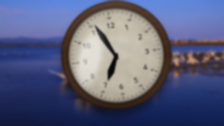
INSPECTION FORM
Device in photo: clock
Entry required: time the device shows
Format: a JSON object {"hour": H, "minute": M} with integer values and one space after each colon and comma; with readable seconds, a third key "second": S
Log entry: {"hour": 6, "minute": 56}
